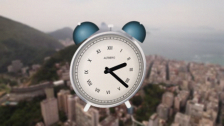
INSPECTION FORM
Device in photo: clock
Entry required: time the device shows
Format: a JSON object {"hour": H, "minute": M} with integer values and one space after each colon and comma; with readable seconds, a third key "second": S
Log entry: {"hour": 2, "minute": 22}
